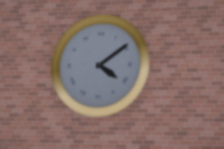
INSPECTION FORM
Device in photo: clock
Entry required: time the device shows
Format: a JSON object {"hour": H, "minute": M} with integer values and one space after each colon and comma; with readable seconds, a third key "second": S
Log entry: {"hour": 4, "minute": 9}
